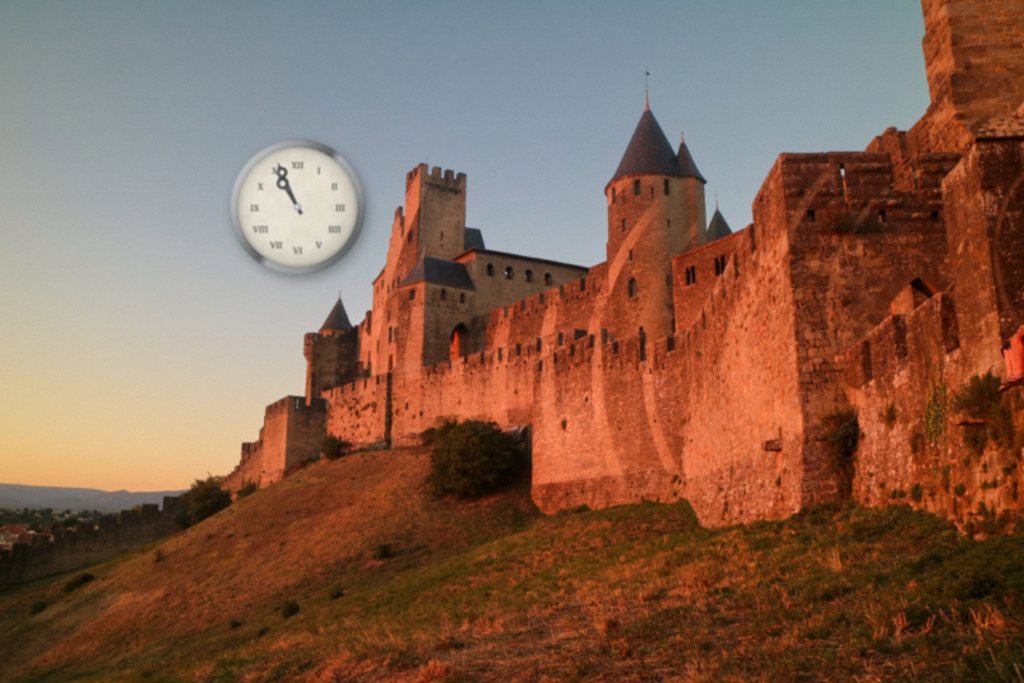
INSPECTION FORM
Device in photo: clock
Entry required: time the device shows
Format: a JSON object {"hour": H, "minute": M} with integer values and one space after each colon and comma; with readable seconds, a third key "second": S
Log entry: {"hour": 10, "minute": 56}
